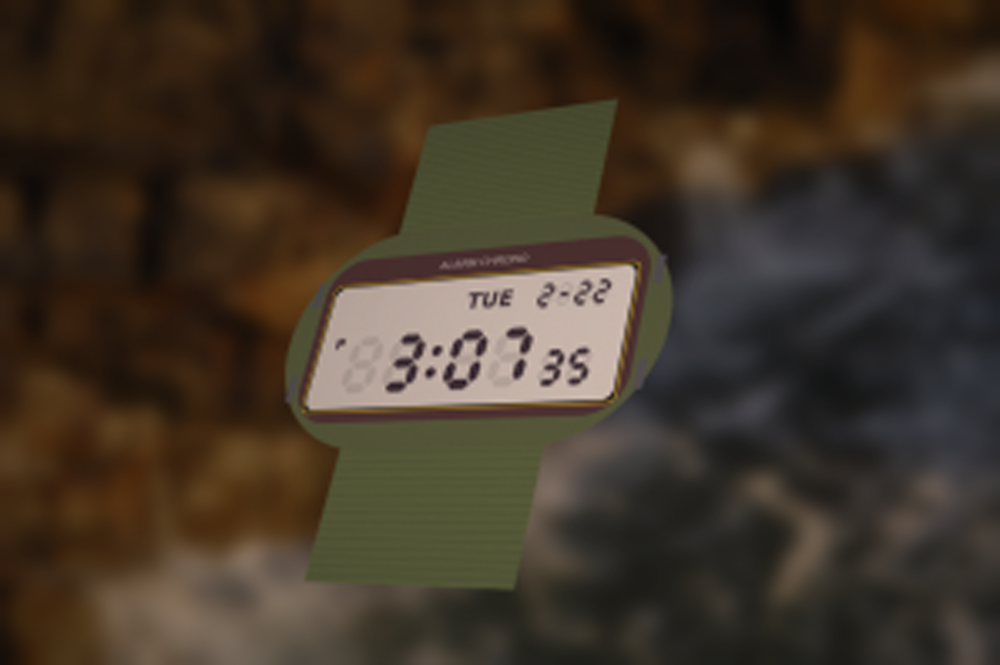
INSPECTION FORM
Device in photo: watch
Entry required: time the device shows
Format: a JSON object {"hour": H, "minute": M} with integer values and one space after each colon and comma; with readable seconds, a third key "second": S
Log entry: {"hour": 3, "minute": 7, "second": 35}
